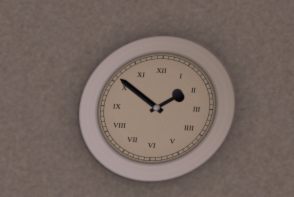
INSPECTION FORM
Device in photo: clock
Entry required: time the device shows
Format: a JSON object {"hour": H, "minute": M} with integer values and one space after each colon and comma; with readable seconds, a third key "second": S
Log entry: {"hour": 1, "minute": 51}
